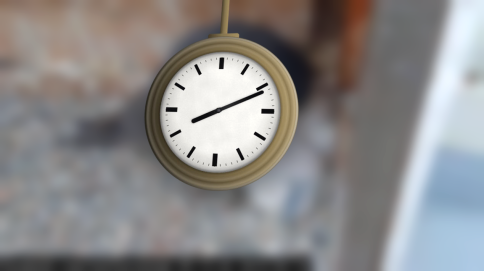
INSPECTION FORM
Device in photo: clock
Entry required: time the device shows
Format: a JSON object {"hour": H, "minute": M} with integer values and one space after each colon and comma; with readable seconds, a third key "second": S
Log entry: {"hour": 8, "minute": 11}
